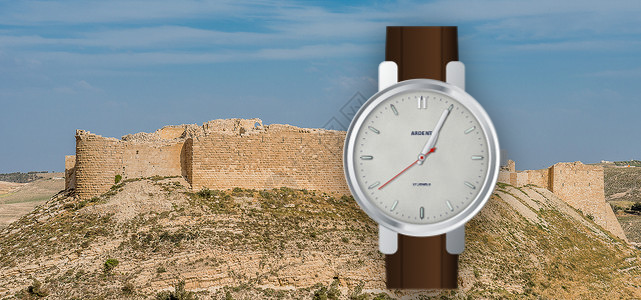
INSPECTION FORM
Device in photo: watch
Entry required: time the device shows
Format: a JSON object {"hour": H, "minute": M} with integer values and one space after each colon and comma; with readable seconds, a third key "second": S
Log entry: {"hour": 1, "minute": 4, "second": 39}
